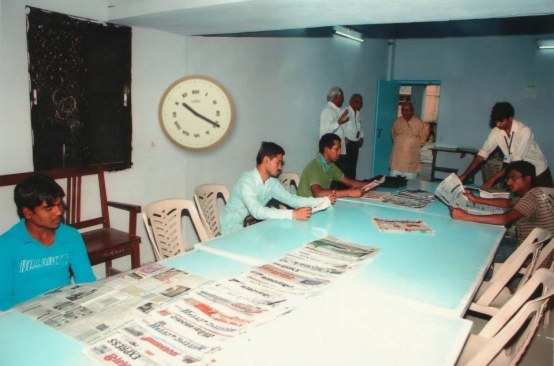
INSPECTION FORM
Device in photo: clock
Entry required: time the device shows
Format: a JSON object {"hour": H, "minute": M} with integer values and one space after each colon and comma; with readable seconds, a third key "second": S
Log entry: {"hour": 10, "minute": 20}
